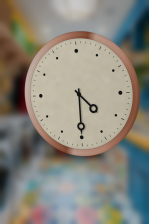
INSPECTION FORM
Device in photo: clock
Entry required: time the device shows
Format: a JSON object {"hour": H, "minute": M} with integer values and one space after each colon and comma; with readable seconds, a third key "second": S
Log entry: {"hour": 4, "minute": 30}
